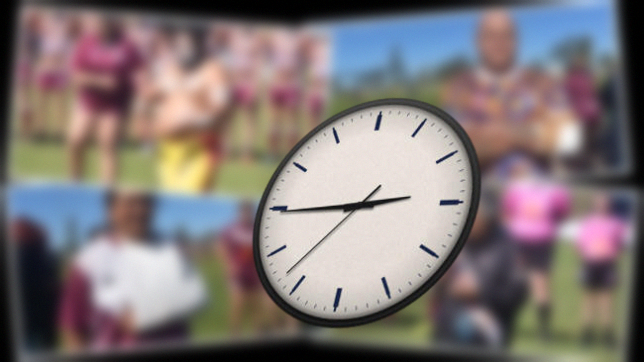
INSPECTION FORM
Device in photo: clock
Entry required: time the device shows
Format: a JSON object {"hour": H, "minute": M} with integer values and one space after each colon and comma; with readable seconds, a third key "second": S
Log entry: {"hour": 2, "minute": 44, "second": 37}
